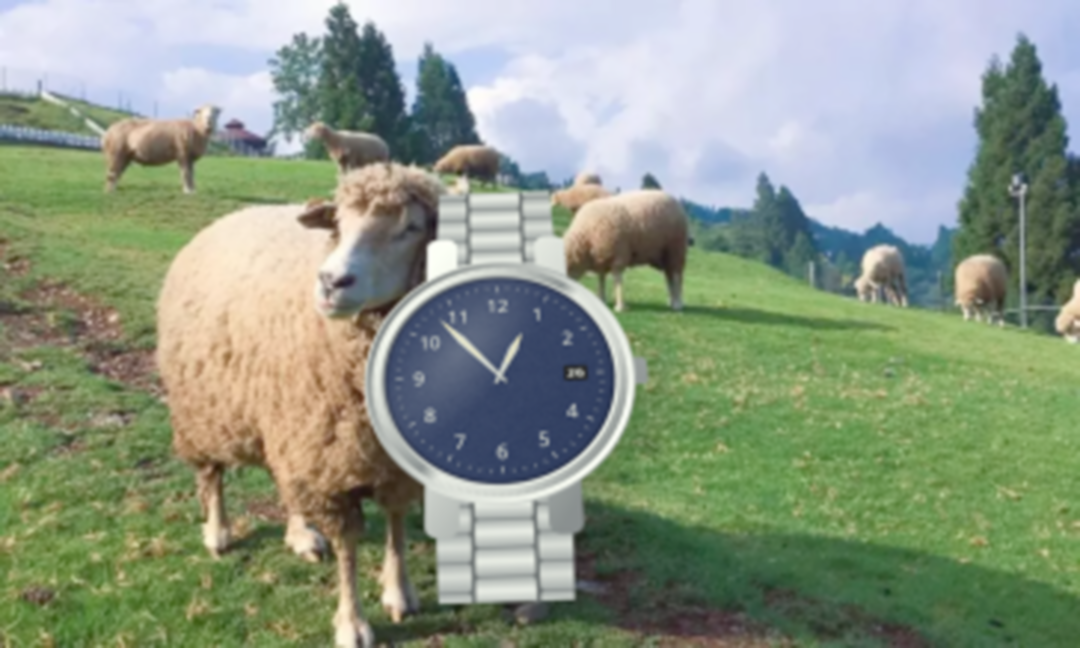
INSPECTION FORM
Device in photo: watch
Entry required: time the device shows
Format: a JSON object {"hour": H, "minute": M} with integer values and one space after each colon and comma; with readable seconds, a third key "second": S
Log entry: {"hour": 12, "minute": 53}
